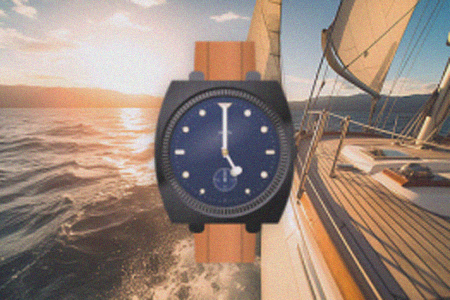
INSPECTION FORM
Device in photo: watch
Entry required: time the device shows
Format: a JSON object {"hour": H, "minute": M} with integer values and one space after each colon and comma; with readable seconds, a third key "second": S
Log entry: {"hour": 5, "minute": 0}
